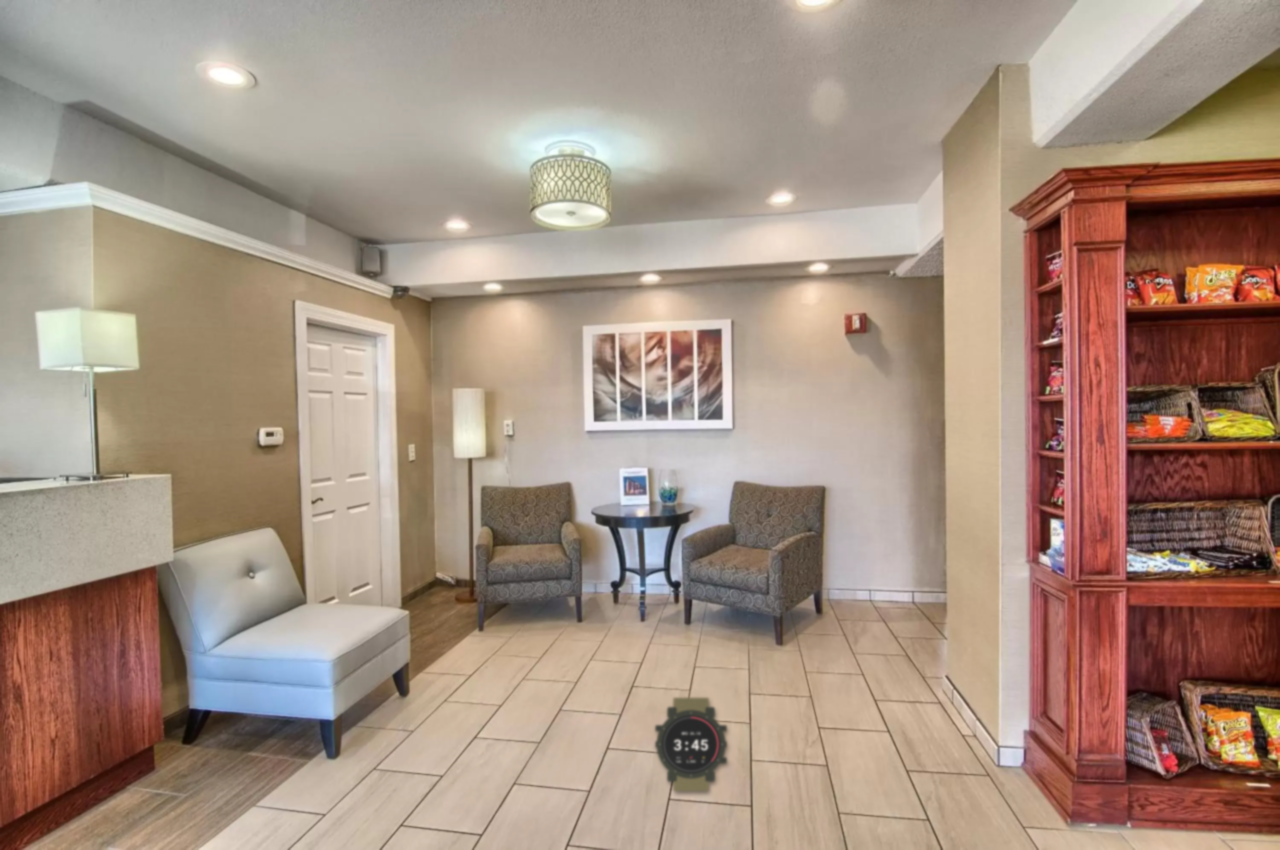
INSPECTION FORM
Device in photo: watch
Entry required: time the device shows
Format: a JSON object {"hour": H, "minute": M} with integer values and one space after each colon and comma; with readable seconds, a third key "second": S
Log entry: {"hour": 3, "minute": 45}
